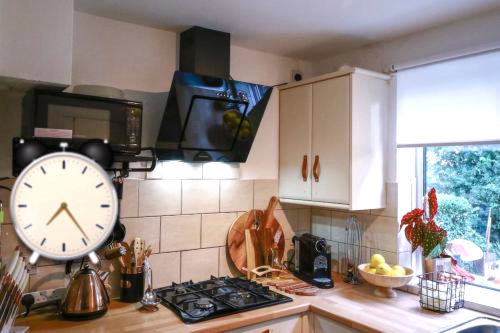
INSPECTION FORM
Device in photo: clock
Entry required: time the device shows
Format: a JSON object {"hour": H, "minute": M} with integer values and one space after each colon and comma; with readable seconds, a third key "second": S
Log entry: {"hour": 7, "minute": 24}
